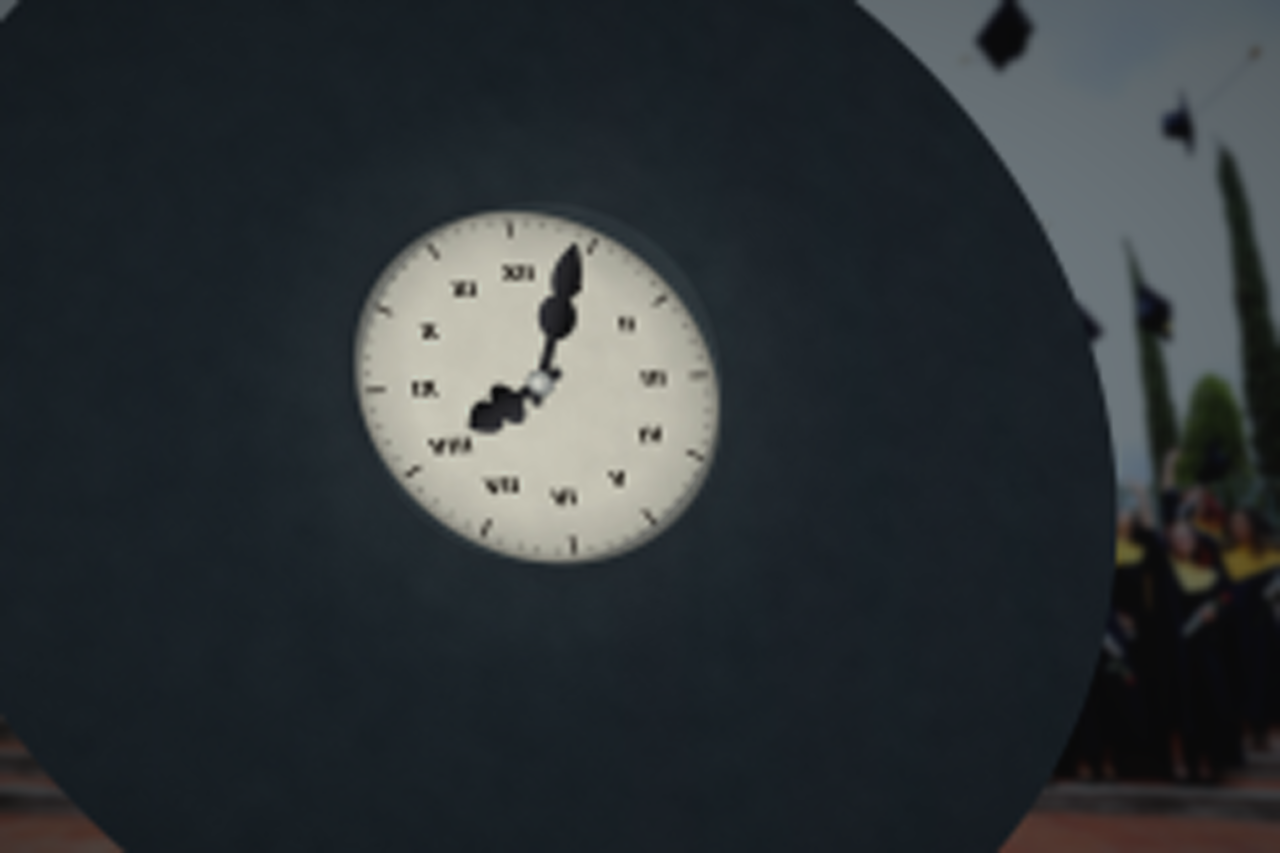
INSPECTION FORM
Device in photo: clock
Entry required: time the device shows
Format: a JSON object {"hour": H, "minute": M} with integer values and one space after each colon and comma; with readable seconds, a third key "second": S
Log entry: {"hour": 8, "minute": 4}
